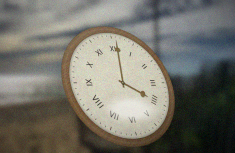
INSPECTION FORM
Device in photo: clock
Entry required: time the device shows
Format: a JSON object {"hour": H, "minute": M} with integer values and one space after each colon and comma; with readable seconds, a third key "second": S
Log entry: {"hour": 4, "minute": 1}
